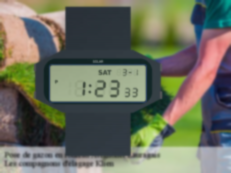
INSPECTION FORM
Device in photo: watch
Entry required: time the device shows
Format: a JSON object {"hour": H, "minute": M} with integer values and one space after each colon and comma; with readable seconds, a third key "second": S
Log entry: {"hour": 1, "minute": 23}
